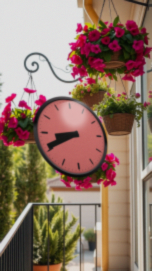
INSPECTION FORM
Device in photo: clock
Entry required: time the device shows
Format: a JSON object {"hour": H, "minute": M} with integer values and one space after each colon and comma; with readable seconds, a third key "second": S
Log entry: {"hour": 8, "minute": 41}
